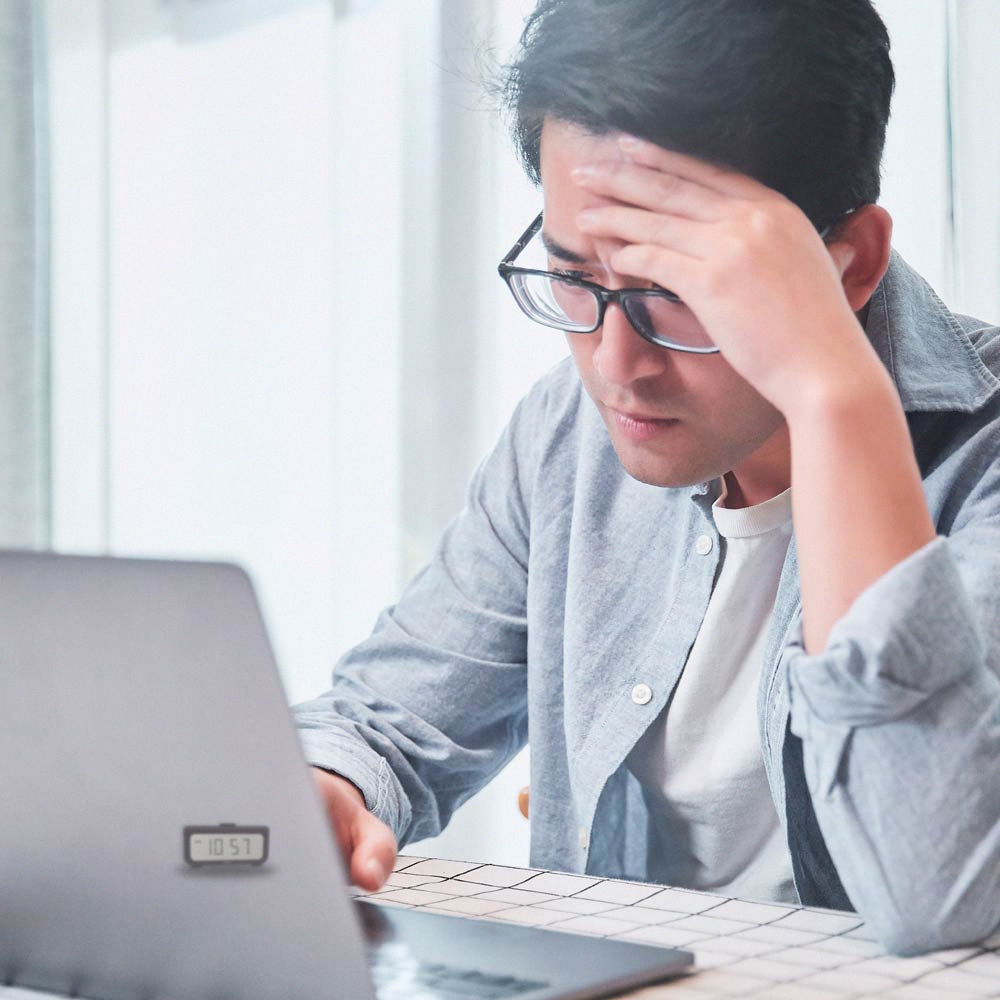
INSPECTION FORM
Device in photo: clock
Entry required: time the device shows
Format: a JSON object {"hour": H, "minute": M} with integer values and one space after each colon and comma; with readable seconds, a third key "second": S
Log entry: {"hour": 10, "minute": 57}
